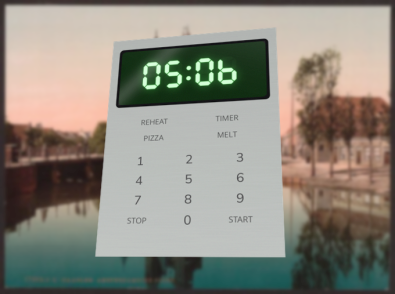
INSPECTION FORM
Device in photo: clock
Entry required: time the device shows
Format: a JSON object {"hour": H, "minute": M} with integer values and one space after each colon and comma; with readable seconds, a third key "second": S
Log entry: {"hour": 5, "minute": 6}
